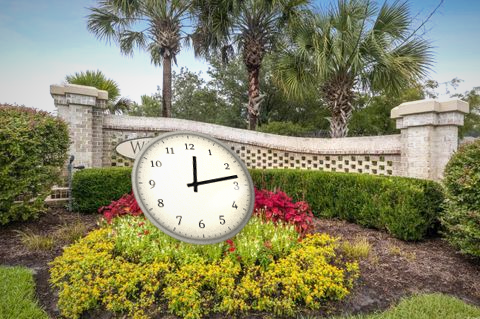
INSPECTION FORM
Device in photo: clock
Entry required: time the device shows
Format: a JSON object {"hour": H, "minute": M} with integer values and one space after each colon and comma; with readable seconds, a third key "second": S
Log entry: {"hour": 12, "minute": 13}
